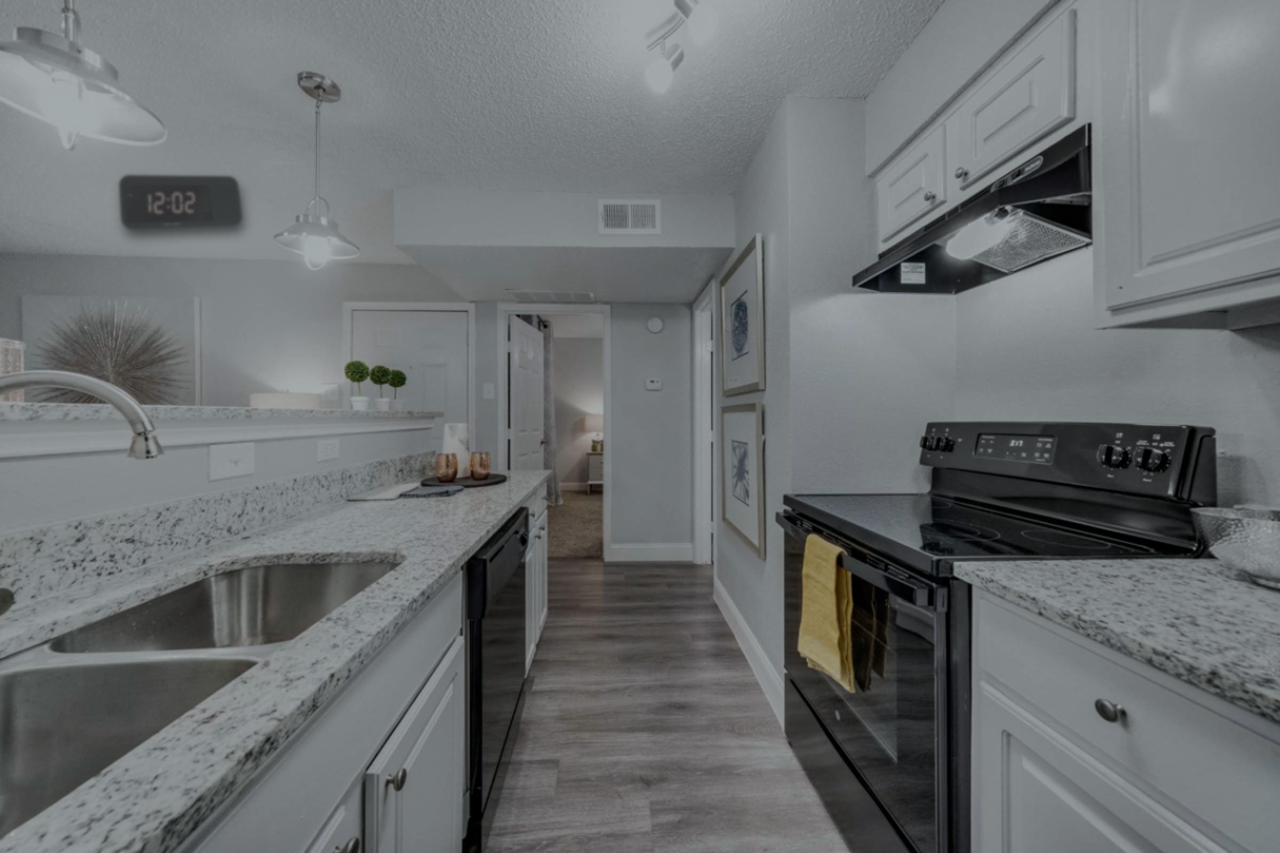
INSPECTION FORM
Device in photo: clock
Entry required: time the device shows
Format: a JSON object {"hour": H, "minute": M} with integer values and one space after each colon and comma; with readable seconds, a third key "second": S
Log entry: {"hour": 12, "minute": 2}
